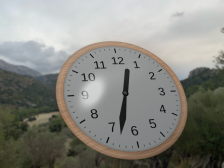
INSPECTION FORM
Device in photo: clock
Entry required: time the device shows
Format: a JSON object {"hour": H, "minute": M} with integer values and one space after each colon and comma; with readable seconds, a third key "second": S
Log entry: {"hour": 12, "minute": 33}
